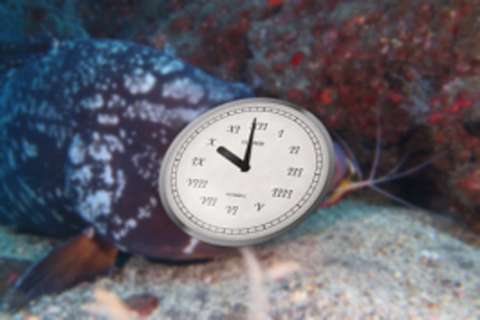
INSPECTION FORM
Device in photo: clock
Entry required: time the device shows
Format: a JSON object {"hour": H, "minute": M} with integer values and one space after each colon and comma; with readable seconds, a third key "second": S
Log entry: {"hour": 9, "minute": 59}
